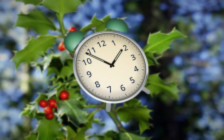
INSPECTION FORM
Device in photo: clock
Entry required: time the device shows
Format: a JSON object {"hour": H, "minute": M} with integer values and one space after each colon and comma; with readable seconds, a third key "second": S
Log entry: {"hour": 1, "minute": 53}
